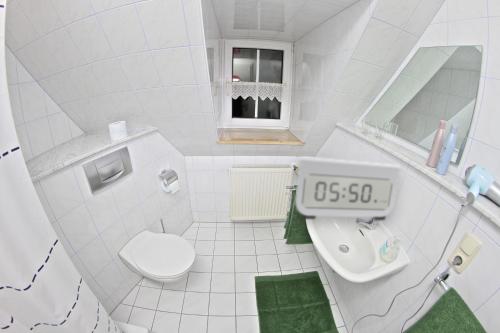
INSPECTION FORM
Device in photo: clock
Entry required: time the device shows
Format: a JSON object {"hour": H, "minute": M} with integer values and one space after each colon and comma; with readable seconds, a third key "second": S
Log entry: {"hour": 5, "minute": 50}
